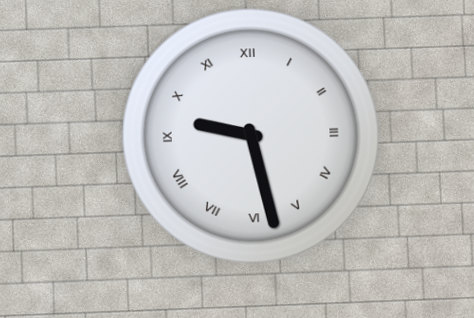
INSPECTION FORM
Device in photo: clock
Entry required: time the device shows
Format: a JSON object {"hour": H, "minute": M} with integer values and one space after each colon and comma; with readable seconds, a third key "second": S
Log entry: {"hour": 9, "minute": 28}
